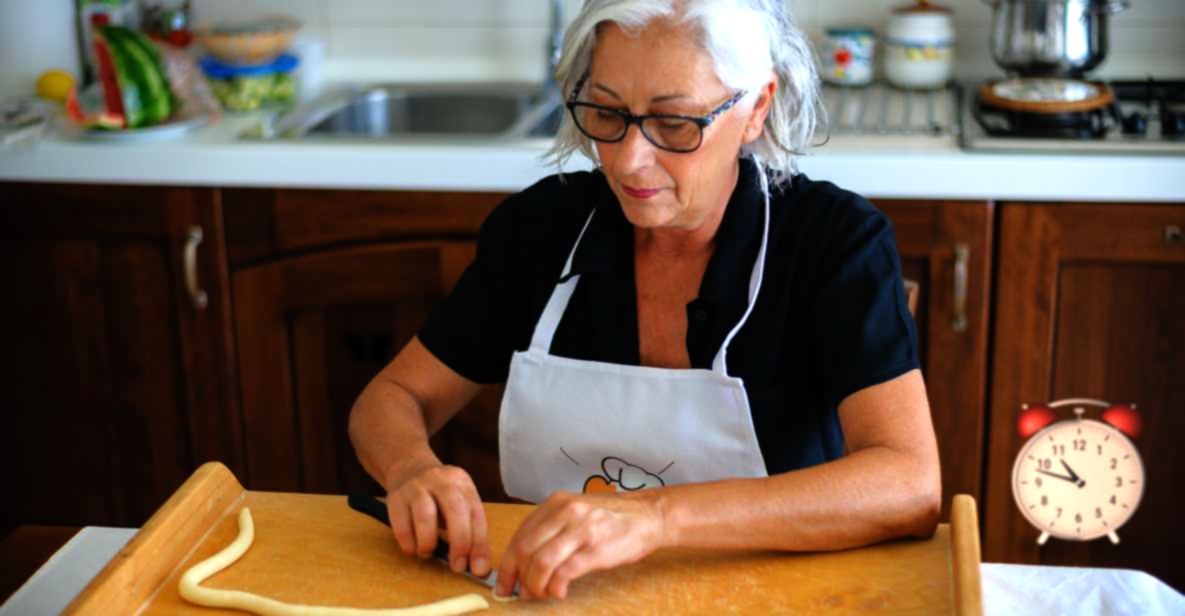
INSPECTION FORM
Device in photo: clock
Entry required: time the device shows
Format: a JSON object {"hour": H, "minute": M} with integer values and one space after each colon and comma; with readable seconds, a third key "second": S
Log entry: {"hour": 10, "minute": 48}
